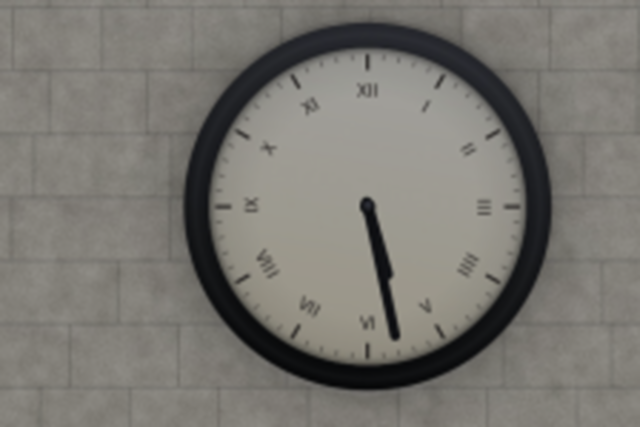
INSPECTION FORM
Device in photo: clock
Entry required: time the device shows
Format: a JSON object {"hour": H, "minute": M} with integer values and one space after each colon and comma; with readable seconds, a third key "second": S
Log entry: {"hour": 5, "minute": 28}
